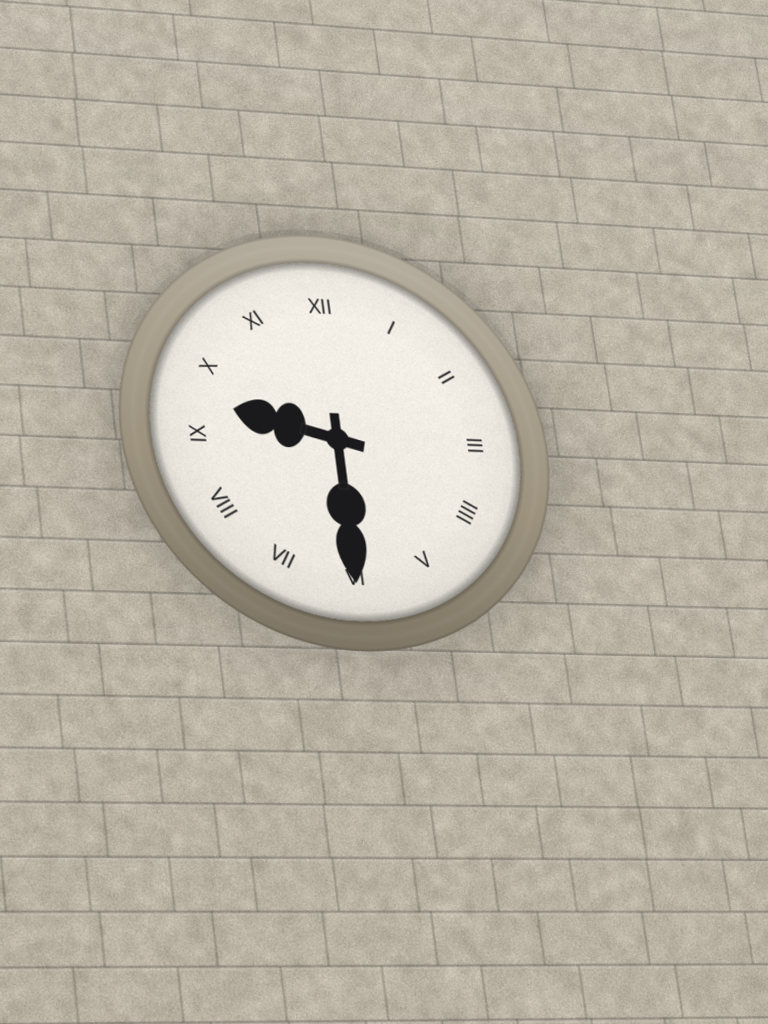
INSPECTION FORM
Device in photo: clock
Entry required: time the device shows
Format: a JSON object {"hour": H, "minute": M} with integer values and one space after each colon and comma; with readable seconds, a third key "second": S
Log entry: {"hour": 9, "minute": 30}
